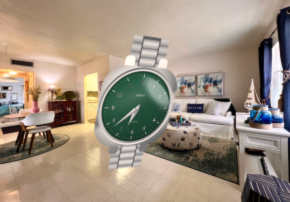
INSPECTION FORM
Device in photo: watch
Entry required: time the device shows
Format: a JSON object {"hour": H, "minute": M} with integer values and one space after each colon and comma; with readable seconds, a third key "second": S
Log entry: {"hour": 6, "minute": 38}
